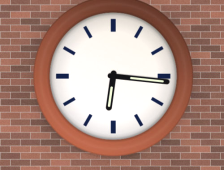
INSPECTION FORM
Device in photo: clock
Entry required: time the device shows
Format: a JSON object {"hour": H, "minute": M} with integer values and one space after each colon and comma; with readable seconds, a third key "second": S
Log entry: {"hour": 6, "minute": 16}
